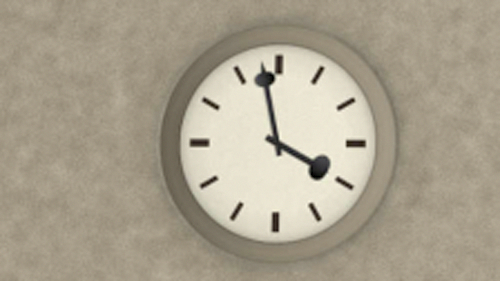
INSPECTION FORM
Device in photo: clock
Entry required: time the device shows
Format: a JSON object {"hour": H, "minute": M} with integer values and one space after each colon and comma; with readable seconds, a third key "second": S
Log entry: {"hour": 3, "minute": 58}
